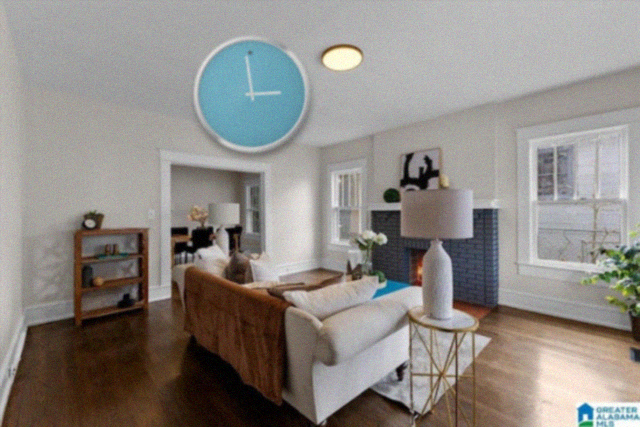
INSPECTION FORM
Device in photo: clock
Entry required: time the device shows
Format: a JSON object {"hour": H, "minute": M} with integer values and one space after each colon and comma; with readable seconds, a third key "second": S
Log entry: {"hour": 2, "minute": 59}
